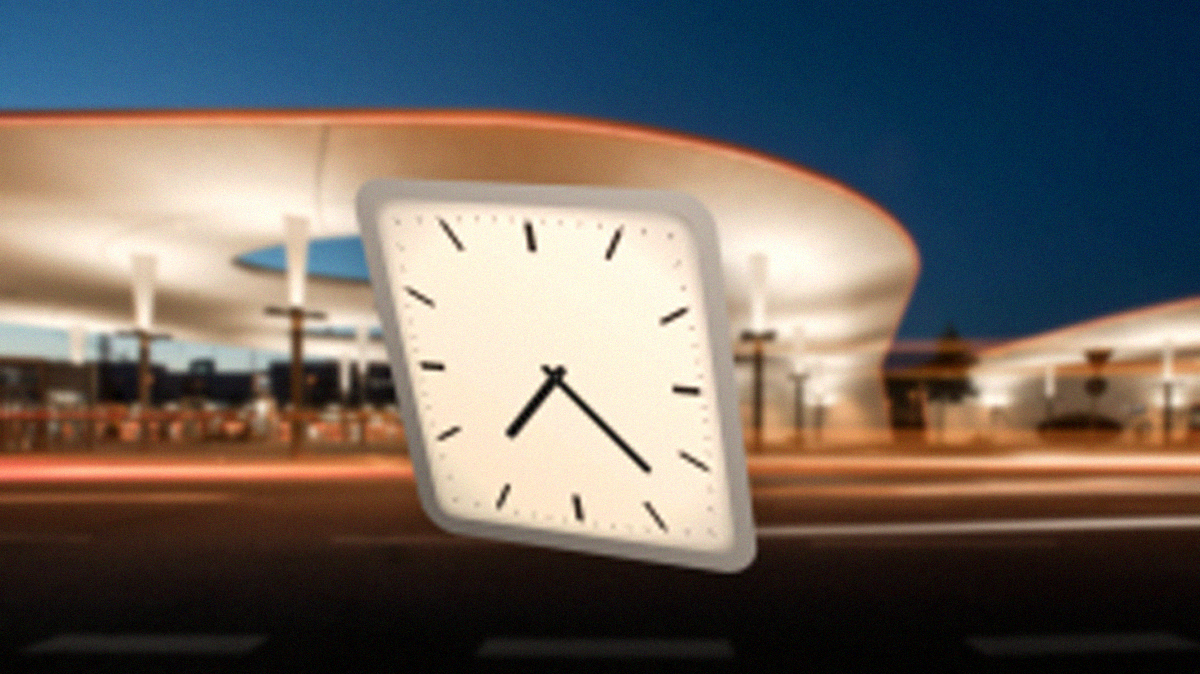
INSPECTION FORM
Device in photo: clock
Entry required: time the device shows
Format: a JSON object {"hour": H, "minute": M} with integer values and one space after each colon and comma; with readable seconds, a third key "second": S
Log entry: {"hour": 7, "minute": 23}
